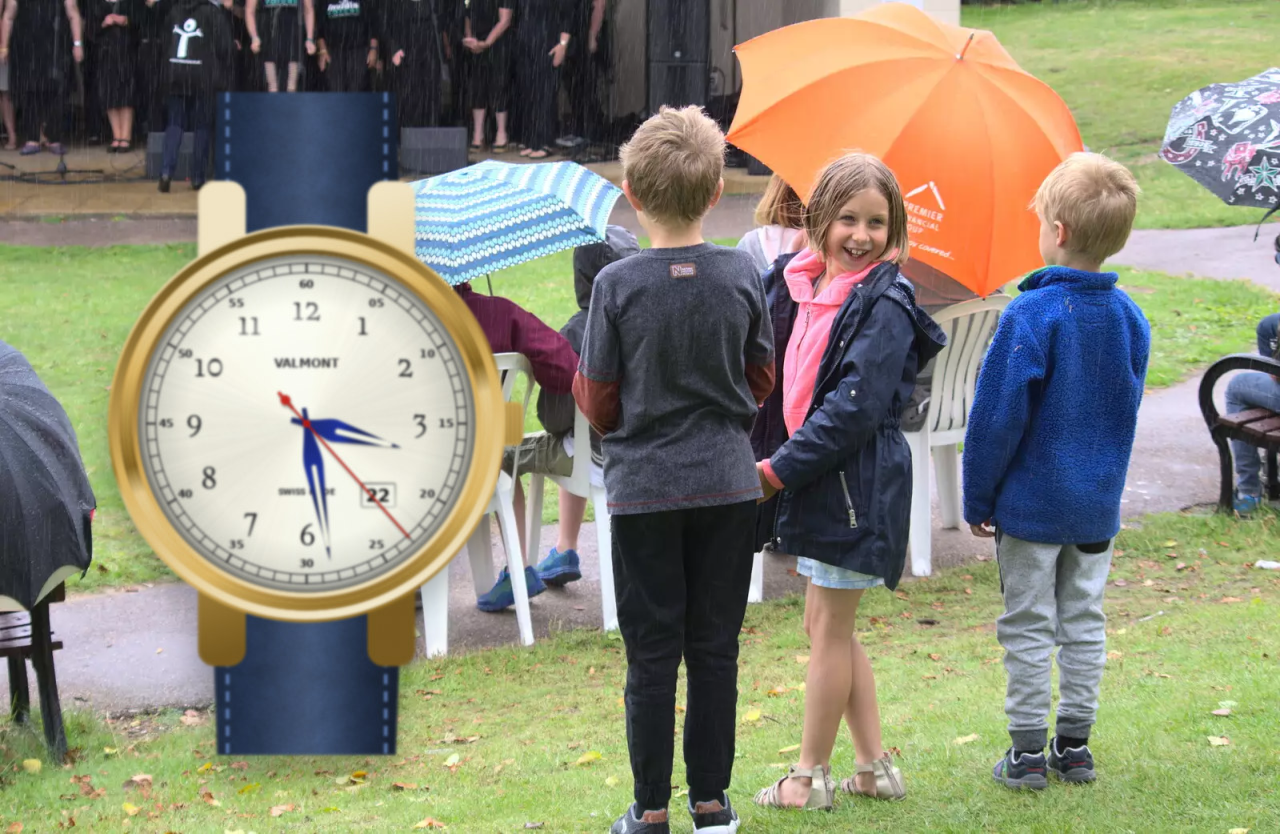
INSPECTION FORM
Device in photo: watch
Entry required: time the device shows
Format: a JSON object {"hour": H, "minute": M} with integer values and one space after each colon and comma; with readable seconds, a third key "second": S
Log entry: {"hour": 3, "minute": 28, "second": 23}
